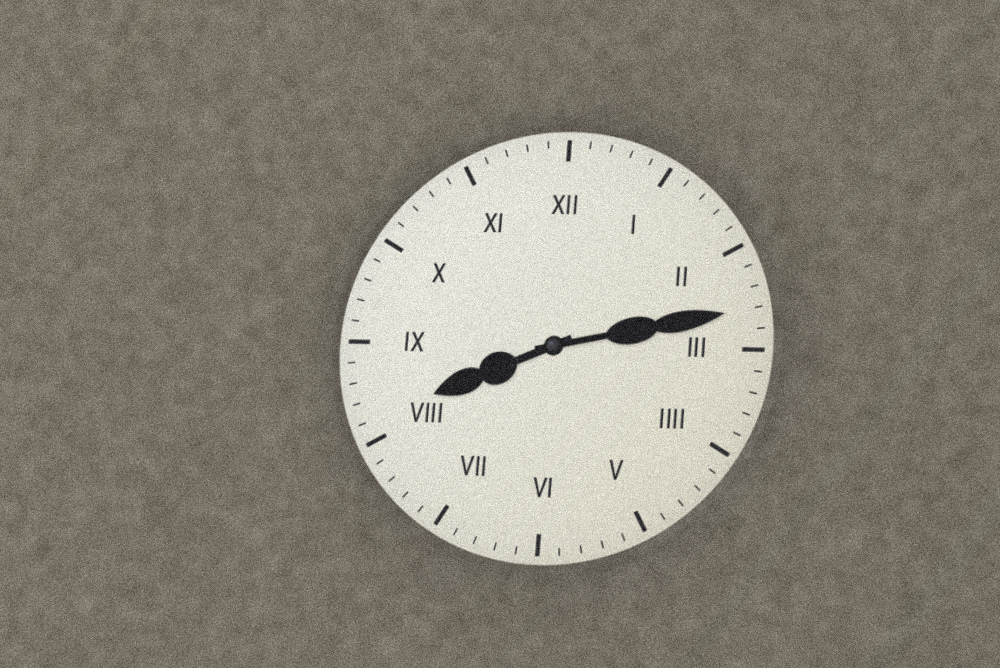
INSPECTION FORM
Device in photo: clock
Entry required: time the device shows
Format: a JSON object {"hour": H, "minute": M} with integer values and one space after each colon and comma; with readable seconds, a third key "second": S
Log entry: {"hour": 8, "minute": 13}
